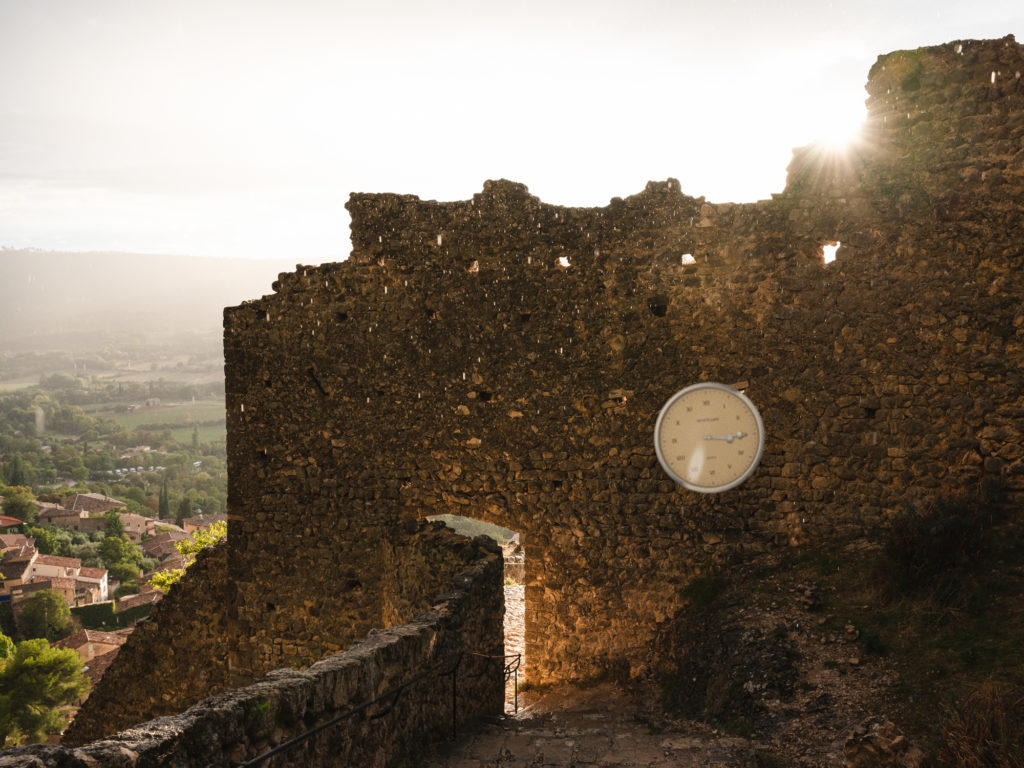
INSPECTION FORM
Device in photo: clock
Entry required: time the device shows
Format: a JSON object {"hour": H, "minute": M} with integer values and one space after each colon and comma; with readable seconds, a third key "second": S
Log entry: {"hour": 3, "minute": 15}
